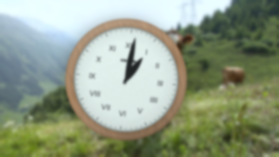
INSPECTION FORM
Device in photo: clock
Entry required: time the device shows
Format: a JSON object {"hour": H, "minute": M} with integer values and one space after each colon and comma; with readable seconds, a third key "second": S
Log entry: {"hour": 1, "minute": 1}
